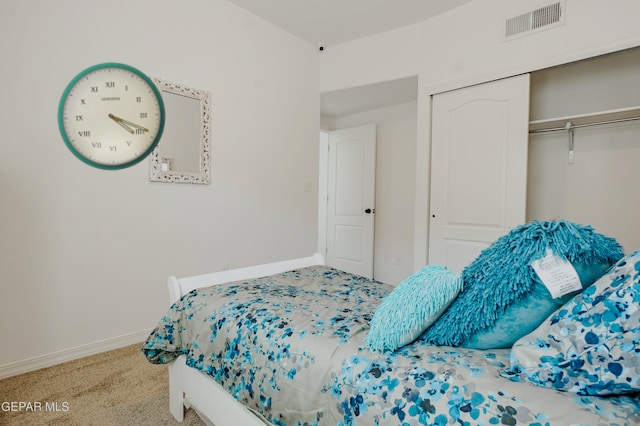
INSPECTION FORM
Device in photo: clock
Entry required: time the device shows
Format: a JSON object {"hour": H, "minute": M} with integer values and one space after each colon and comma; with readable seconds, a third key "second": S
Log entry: {"hour": 4, "minute": 19}
